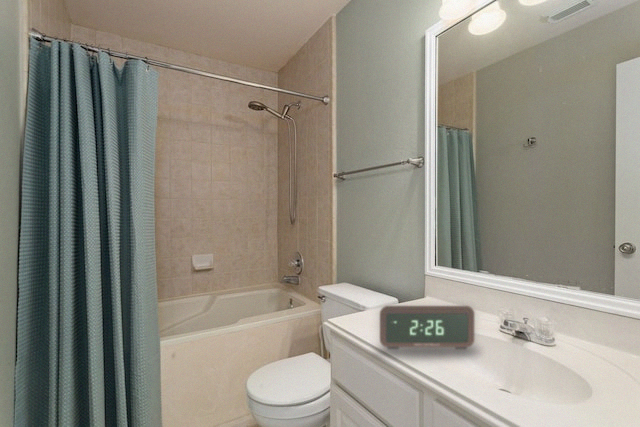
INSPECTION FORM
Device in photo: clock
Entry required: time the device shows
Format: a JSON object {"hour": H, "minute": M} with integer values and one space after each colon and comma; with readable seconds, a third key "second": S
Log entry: {"hour": 2, "minute": 26}
